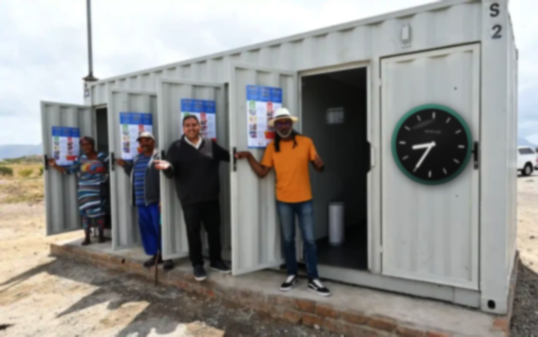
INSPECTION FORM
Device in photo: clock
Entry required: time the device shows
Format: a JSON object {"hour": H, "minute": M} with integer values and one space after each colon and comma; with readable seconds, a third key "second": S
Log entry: {"hour": 8, "minute": 35}
